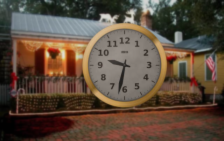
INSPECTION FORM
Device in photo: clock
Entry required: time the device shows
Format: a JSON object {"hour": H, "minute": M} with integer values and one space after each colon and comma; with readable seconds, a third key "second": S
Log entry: {"hour": 9, "minute": 32}
